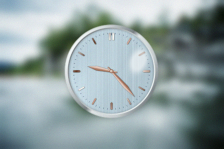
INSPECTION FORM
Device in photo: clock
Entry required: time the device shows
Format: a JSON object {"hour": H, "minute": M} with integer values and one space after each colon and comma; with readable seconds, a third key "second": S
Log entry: {"hour": 9, "minute": 23}
